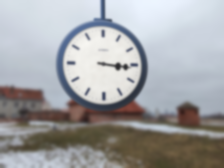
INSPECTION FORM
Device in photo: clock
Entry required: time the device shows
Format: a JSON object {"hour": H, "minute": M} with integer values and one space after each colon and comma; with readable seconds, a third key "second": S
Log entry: {"hour": 3, "minute": 16}
